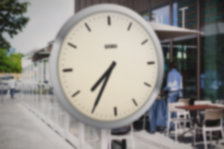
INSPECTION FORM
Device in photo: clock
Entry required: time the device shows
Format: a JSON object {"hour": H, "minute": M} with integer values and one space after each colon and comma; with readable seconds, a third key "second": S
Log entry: {"hour": 7, "minute": 35}
